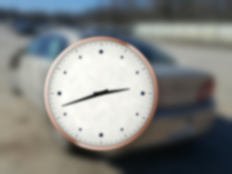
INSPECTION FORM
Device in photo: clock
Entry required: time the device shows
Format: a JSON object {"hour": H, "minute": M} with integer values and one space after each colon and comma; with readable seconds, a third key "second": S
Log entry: {"hour": 2, "minute": 42}
